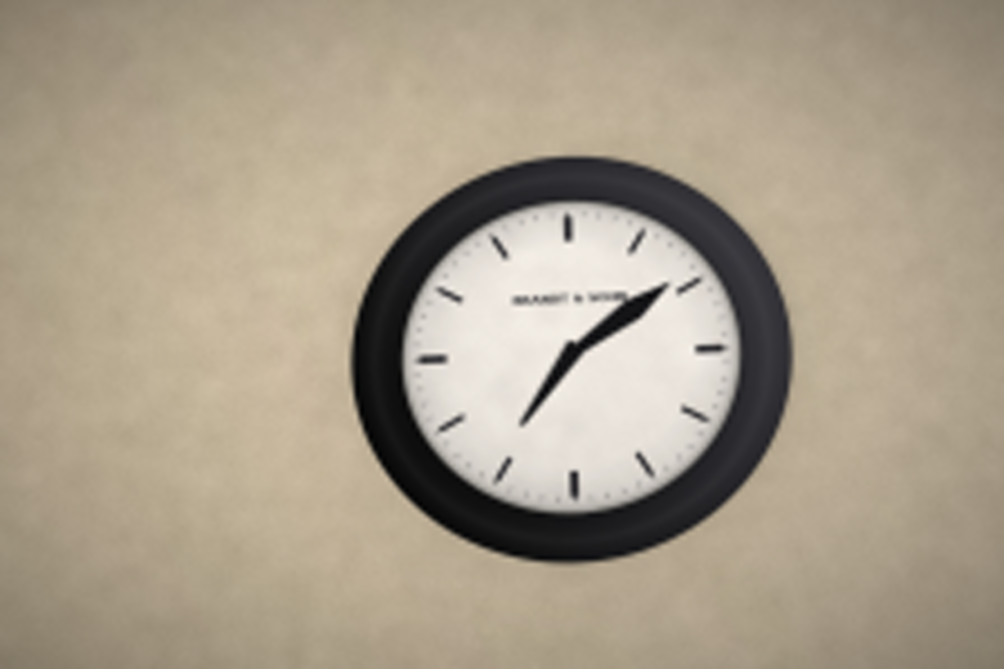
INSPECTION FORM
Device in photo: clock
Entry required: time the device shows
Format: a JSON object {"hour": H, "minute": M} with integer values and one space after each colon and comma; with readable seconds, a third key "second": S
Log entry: {"hour": 7, "minute": 9}
